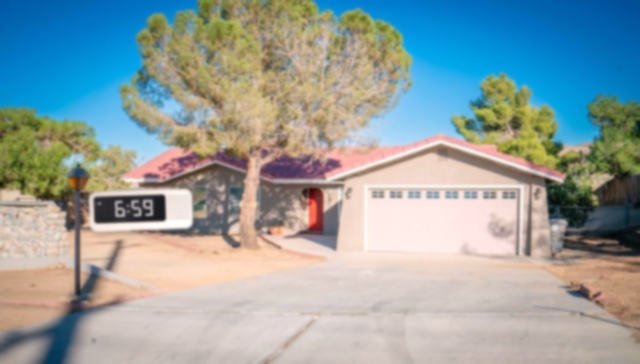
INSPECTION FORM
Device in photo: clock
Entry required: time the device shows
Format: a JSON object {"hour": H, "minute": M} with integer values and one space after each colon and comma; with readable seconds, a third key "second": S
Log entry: {"hour": 6, "minute": 59}
